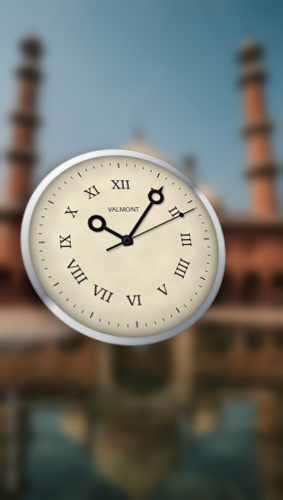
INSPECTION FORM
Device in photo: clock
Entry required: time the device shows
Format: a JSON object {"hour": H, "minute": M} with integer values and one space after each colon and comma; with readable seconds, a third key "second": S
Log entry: {"hour": 10, "minute": 6, "second": 11}
